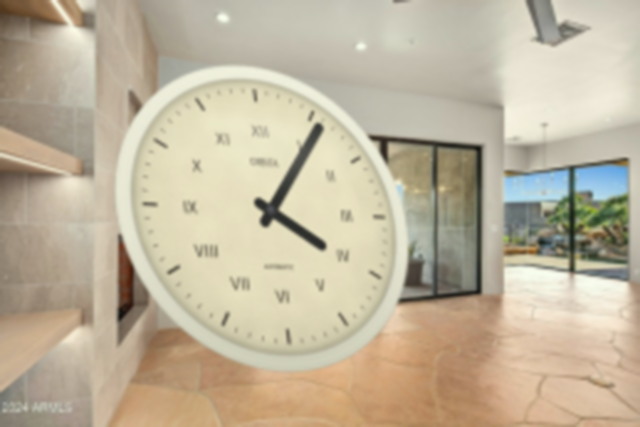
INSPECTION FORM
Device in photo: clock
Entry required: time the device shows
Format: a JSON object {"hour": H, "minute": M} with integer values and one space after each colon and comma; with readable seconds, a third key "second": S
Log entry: {"hour": 4, "minute": 6}
